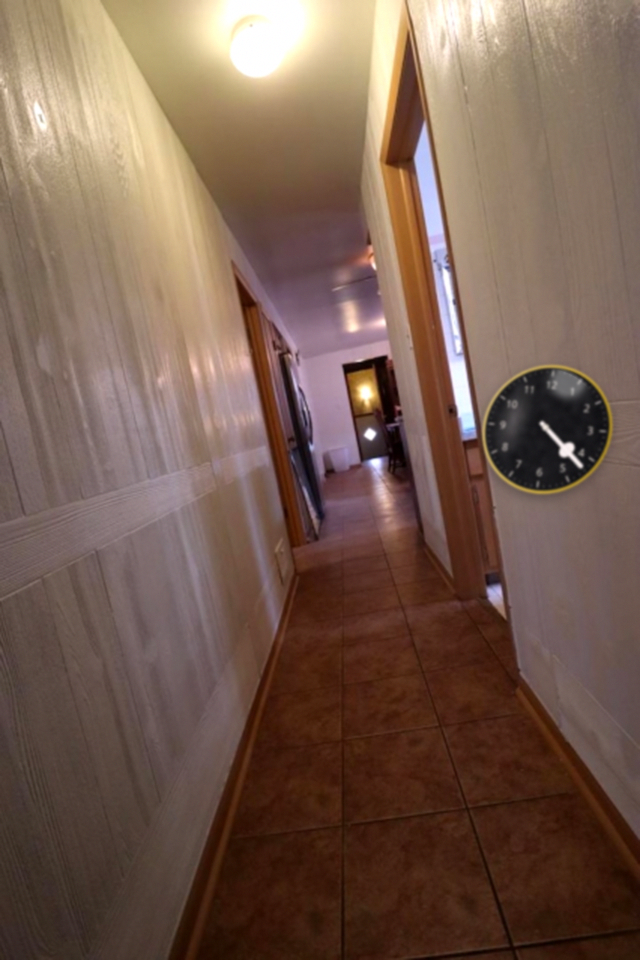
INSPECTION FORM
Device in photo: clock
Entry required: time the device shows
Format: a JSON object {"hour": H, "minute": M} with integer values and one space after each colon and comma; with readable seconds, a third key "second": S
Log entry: {"hour": 4, "minute": 22}
